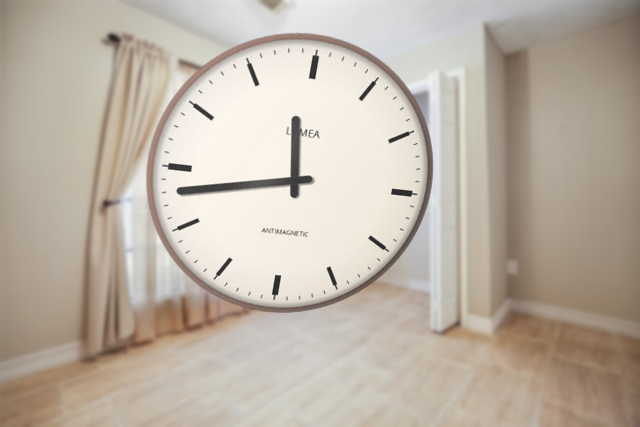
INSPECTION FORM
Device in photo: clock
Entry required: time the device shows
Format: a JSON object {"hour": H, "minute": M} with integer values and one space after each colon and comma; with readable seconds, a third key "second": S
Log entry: {"hour": 11, "minute": 43}
